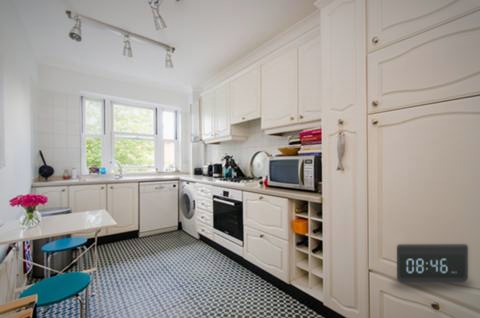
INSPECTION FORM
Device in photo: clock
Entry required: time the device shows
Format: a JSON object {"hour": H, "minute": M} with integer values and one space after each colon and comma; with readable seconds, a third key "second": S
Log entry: {"hour": 8, "minute": 46}
